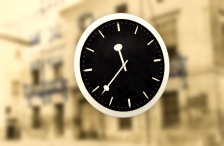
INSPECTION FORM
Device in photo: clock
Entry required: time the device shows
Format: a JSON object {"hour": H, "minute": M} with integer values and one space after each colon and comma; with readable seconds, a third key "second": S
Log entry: {"hour": 11, "minute": 38}
